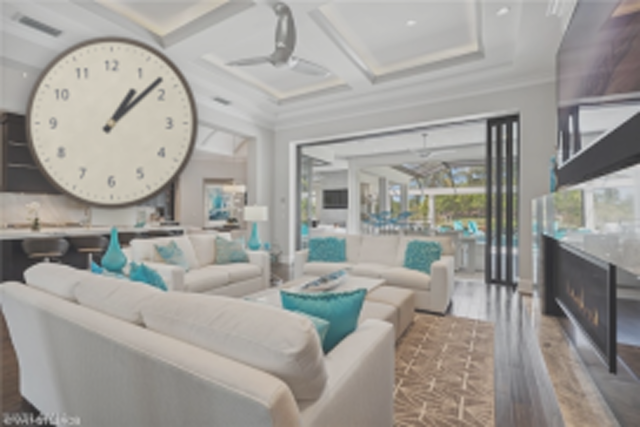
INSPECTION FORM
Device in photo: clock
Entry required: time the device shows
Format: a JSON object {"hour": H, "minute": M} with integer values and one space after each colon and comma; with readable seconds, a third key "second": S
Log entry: {"hour": 1, "minute": 8}
